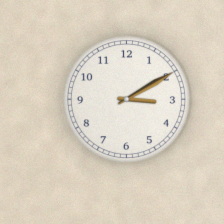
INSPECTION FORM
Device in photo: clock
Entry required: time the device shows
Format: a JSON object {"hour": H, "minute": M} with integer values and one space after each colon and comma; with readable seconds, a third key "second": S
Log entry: {"hour": 3, "minute": 10}
